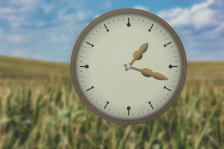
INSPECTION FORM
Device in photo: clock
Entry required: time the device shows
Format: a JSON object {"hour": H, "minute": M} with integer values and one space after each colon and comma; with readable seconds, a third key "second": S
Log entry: {"hour": 1, "minute": 18}
